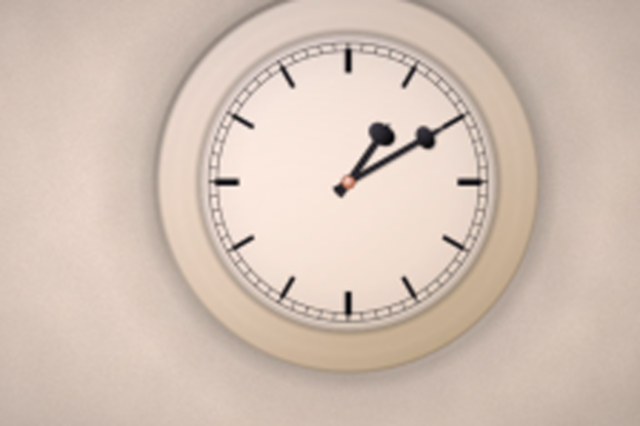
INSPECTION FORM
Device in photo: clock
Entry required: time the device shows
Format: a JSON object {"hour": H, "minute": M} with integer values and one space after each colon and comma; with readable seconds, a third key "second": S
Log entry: {"hour": 1, "minute": 10}
